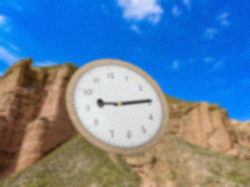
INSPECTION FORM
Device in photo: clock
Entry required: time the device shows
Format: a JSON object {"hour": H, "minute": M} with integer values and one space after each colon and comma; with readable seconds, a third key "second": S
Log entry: {"hour": 9, "minute": 15}
